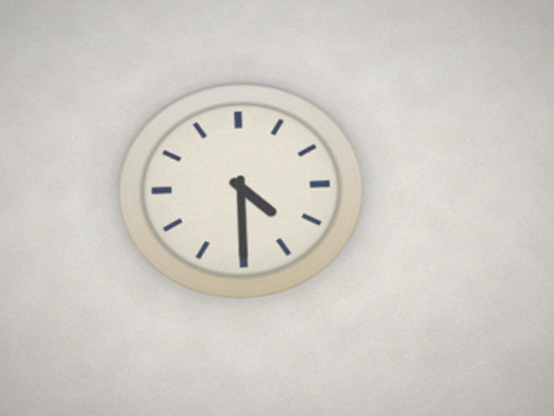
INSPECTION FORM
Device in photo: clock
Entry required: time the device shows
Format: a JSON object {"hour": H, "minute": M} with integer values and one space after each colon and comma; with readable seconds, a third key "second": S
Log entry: {"hour": 4, "minute": 30}
